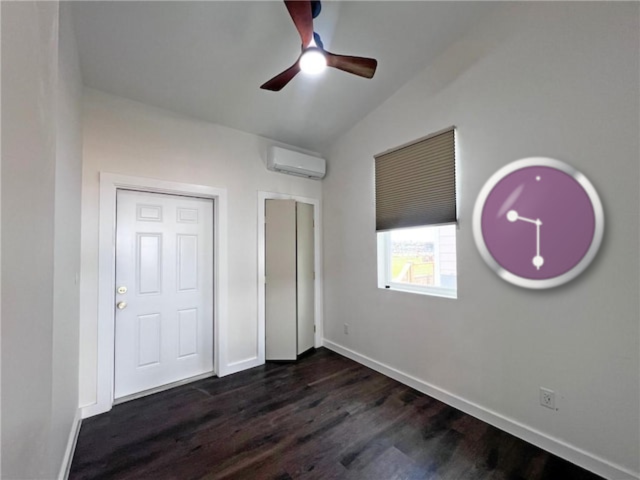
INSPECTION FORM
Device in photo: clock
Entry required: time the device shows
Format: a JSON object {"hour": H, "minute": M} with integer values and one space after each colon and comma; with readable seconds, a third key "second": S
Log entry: {"hour": 9, "minute": 30}
